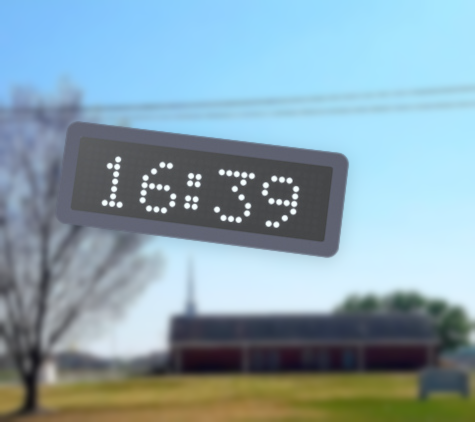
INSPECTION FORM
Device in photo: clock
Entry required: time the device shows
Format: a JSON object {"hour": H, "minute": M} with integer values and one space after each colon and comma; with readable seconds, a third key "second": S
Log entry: {"hour": 16, "minute": 39}
